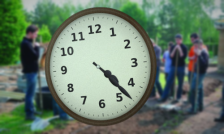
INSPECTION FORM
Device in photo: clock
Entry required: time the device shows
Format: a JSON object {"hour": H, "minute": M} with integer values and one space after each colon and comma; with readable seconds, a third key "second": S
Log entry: {"hour": 4, "minute": 23}
